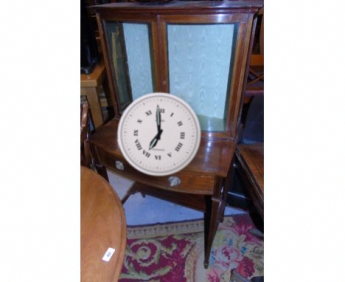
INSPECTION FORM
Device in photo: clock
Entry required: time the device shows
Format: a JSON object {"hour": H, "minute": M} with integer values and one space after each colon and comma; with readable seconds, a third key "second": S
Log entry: {"hour": 6, "minute": 59}
